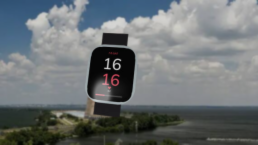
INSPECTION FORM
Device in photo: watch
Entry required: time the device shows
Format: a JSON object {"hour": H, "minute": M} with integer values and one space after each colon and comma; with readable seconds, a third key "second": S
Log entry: {"hour": 16, "minute": 16}
